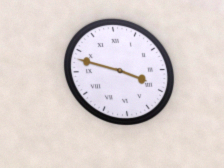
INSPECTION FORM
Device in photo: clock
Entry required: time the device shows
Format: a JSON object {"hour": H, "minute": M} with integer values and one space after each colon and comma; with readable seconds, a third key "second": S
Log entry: {"hour": 3, "minute": 48}
